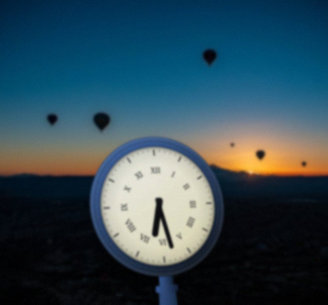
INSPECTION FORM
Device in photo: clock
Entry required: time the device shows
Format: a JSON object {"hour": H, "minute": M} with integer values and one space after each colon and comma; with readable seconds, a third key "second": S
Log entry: {"hour": 6, "minute": 28}
